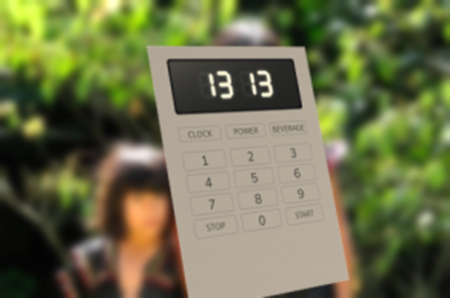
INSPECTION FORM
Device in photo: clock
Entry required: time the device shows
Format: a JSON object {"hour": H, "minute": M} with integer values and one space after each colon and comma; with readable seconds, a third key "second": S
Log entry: {"hour": 13, "minute": 13}
